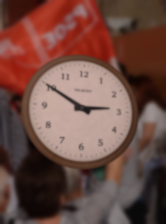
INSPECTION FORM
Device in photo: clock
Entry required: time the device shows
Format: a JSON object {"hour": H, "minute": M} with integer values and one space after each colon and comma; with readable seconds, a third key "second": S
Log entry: {"hour": 2, "minute": 50}
